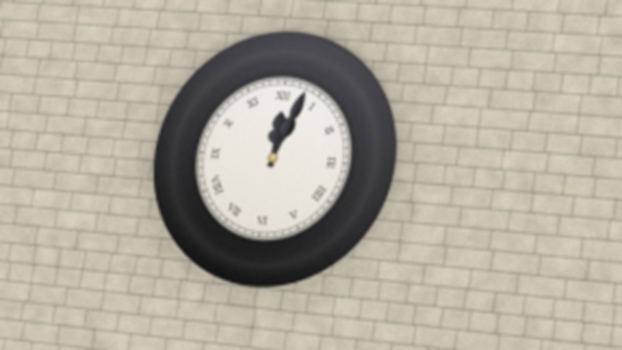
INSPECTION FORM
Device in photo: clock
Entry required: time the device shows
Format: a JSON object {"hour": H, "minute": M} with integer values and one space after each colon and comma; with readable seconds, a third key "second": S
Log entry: {"hour": 12, "minute": 3}
